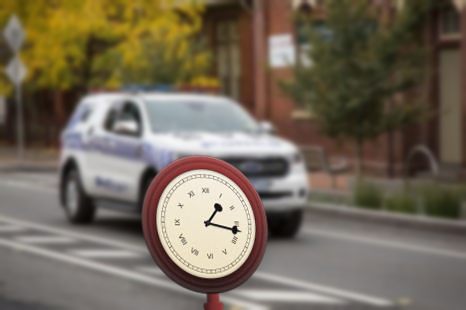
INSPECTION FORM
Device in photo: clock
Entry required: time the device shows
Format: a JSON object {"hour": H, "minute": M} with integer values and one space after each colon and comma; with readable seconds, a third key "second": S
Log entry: {"hour": 1, "minute": 17}
